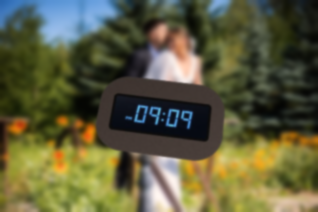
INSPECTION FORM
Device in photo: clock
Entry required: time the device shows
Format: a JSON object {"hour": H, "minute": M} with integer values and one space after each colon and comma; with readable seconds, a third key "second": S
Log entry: {"hour": 9, "minute": 9}
